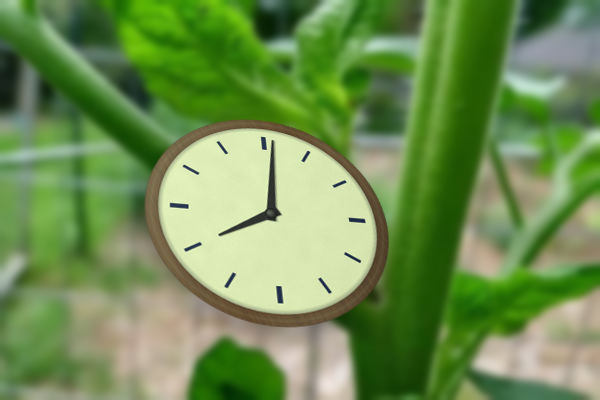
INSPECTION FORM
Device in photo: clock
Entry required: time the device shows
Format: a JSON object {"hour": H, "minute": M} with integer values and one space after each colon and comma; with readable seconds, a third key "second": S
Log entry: {"hour": 8, "minute": 1}
